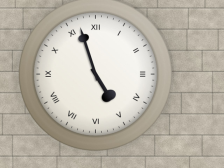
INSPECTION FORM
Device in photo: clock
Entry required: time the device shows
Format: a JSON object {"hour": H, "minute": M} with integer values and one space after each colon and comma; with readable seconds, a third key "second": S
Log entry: {"hour": 4, "minute": 57}
